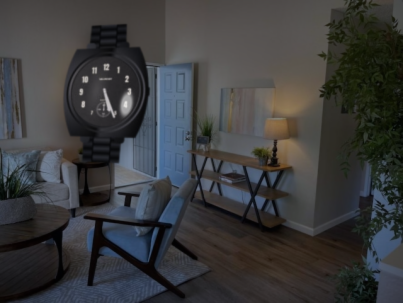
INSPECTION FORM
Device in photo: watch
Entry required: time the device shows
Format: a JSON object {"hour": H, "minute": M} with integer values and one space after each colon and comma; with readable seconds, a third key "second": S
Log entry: {"hour": 5, "minute": 26}
